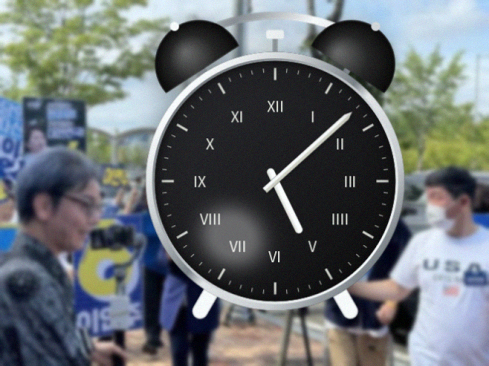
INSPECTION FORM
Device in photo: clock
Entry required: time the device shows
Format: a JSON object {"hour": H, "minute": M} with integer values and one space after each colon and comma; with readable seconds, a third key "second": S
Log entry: {"hour": 5, "minute": 8}
